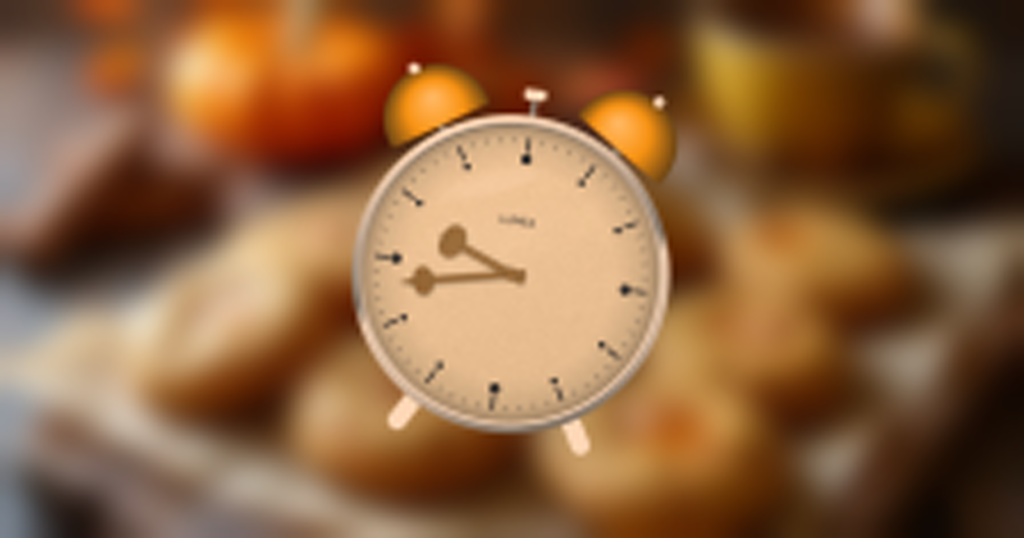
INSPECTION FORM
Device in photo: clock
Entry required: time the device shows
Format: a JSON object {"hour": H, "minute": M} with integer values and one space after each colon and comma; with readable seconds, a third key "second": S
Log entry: {"hour": 9, "minute": 43}
